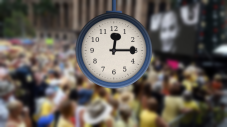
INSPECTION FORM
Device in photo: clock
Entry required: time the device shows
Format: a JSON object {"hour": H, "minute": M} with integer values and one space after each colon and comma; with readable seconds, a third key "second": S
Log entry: {"hour": 12, "minute": 15}
